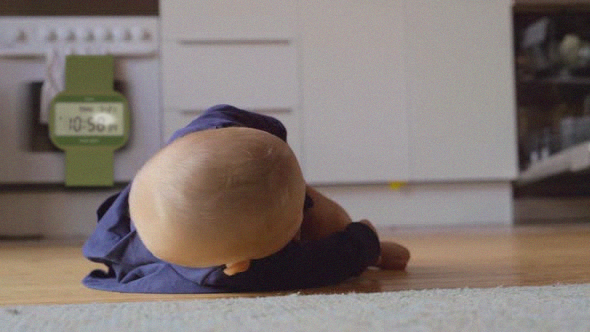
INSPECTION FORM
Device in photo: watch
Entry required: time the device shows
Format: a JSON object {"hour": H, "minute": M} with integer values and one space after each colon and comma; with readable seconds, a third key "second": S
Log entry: {"hour": 10, "minute": 58}
